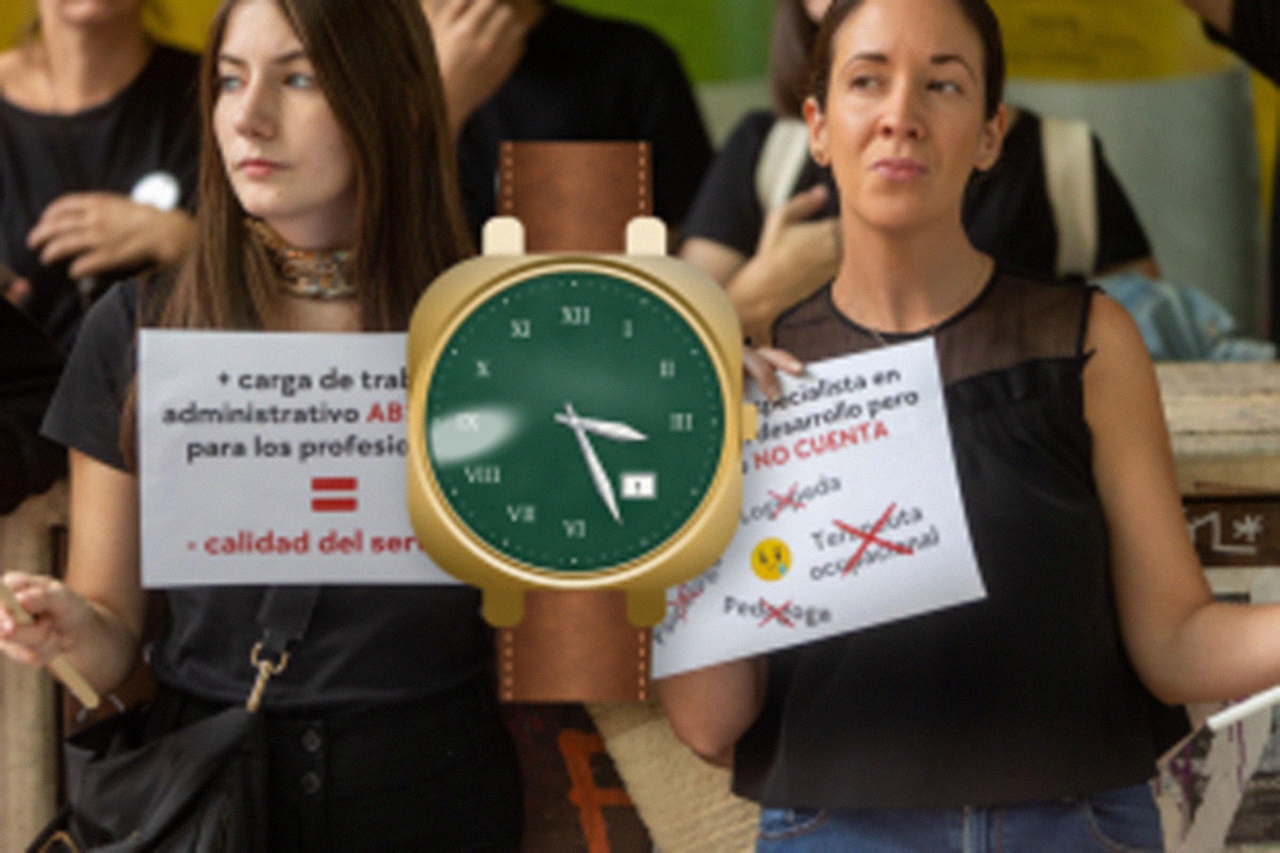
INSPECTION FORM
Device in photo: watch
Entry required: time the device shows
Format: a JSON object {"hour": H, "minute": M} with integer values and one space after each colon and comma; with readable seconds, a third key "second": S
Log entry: {"hour": 3, "minute": 26}
